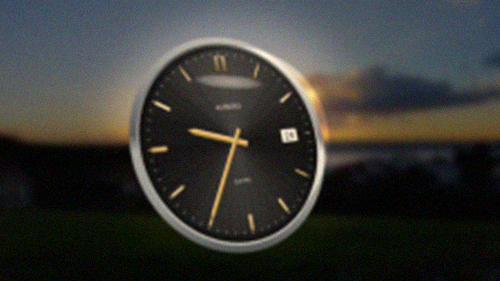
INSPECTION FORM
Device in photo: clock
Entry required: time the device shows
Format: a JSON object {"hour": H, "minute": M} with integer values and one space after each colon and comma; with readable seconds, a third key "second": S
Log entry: {"hour": 9, "minute": 35}
